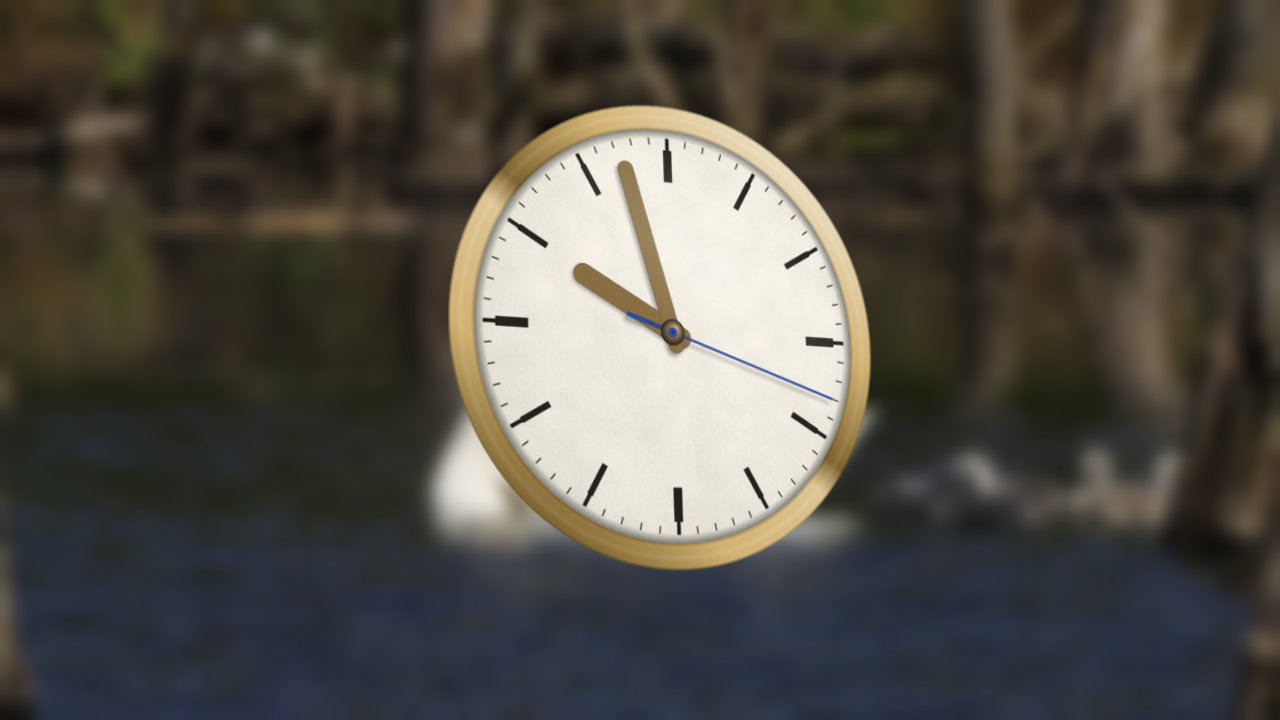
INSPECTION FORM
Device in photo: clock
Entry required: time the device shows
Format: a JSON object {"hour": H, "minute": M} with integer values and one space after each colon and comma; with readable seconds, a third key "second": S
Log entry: {"hour": 9, "minute": 57, "second": 18}
